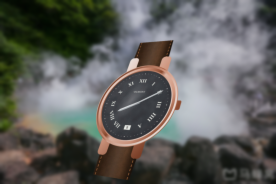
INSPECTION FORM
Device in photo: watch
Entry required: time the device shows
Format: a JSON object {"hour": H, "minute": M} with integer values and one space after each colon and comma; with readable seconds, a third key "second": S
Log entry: {"hour": 8, "minute": 10}
